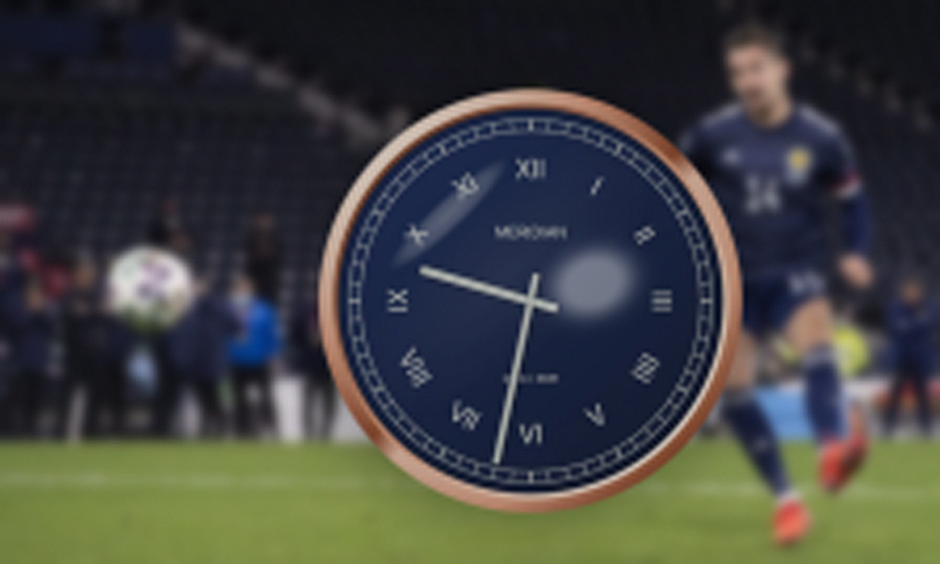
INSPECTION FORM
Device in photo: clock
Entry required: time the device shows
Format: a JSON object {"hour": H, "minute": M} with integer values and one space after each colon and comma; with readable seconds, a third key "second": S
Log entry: {"hour": 9, "minute": 32}
